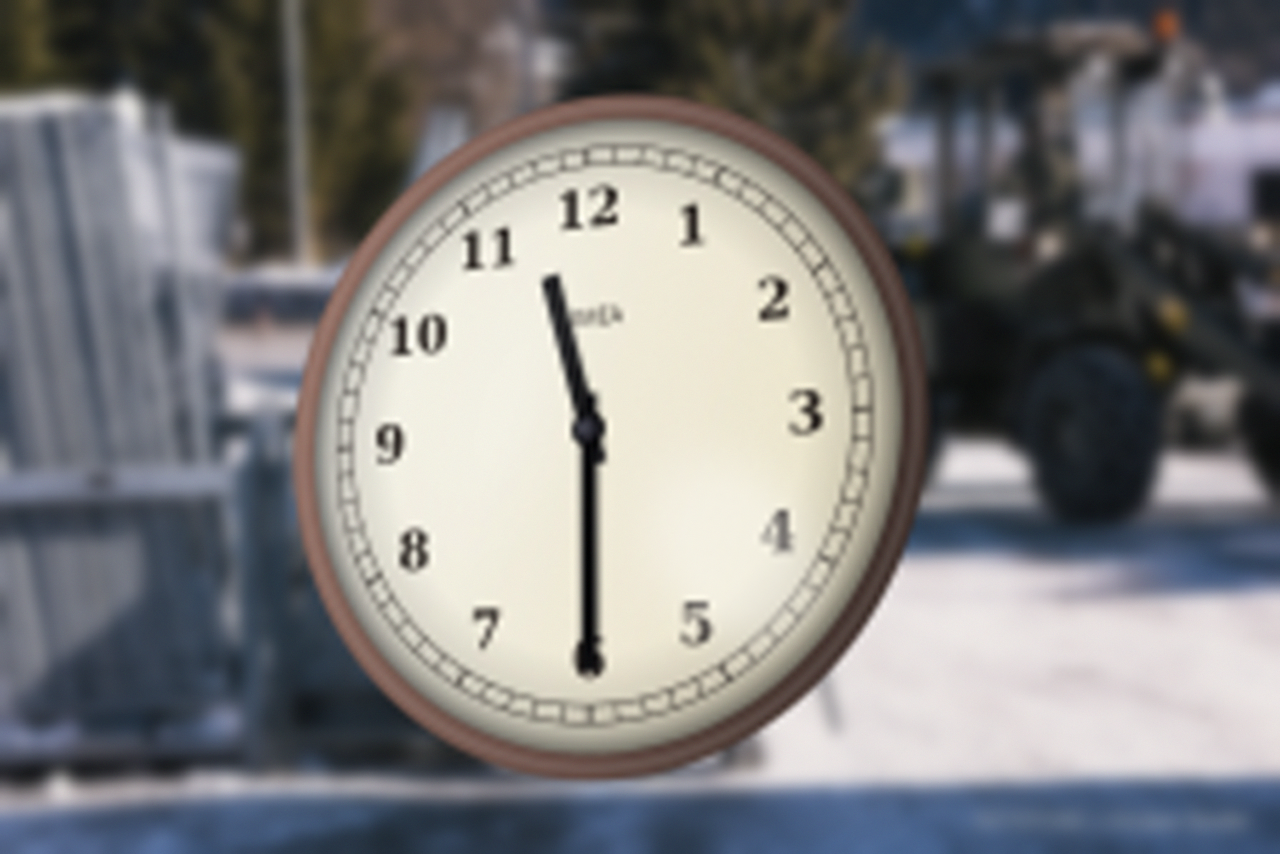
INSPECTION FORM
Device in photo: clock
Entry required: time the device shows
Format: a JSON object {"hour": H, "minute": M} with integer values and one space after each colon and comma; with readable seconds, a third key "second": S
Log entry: {"hour": 11, "minute": 30}
